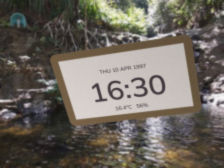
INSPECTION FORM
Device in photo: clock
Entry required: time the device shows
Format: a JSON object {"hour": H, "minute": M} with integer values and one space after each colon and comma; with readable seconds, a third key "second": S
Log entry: {"hour": 16, "minute": 30}
